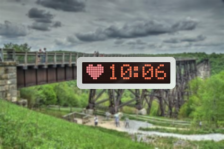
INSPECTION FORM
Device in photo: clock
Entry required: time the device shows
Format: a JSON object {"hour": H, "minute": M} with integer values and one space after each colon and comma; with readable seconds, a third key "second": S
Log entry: {"hour": 10, "minute": 6}
